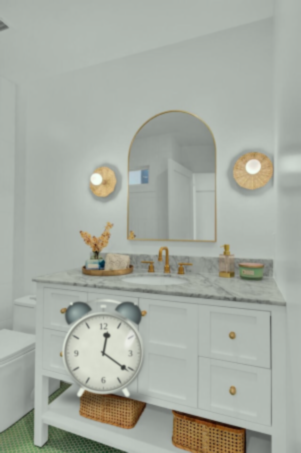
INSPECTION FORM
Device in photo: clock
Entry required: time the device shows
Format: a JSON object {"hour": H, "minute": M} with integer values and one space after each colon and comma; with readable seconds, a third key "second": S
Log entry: {"hour": 12, "minute": 21}
